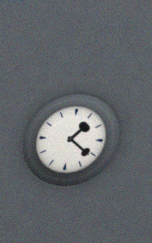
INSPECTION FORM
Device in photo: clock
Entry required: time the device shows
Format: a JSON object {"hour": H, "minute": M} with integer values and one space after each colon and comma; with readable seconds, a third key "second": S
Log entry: {"hour": 1, "minute": 21}
